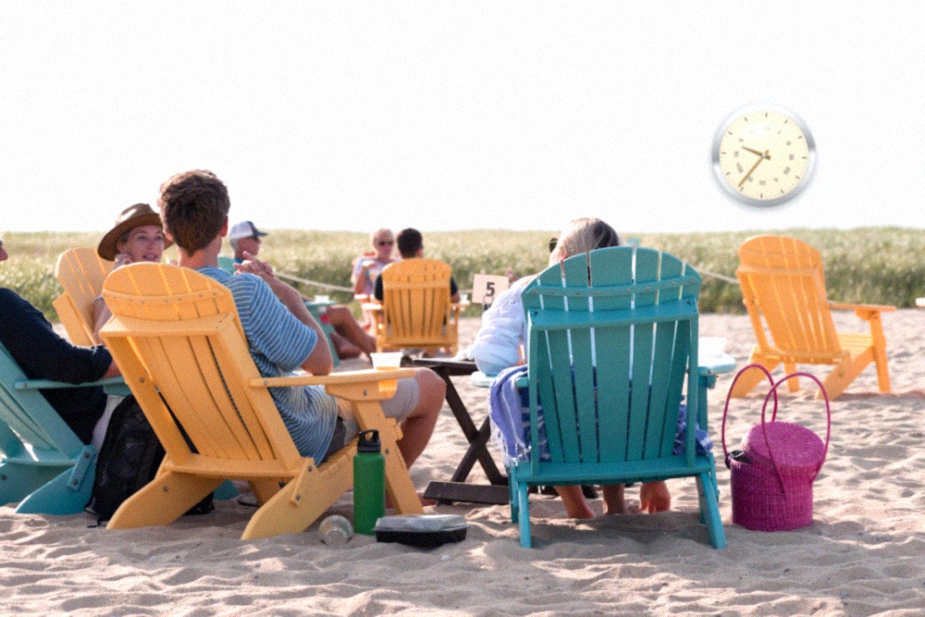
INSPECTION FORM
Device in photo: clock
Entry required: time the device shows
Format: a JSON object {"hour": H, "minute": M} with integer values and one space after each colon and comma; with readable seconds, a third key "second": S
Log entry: {"hour": 9, "minute": 36}
